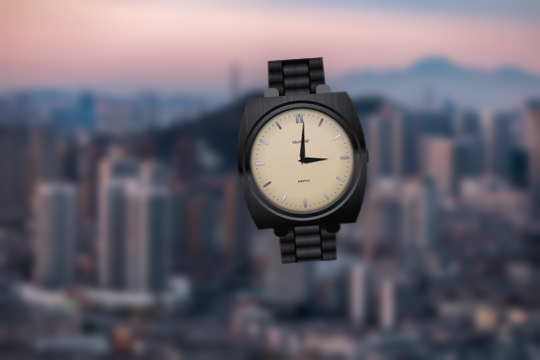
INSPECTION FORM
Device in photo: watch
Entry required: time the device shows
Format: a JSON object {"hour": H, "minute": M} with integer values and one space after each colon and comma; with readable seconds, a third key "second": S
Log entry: {"hour": 3, "minute": 1}
